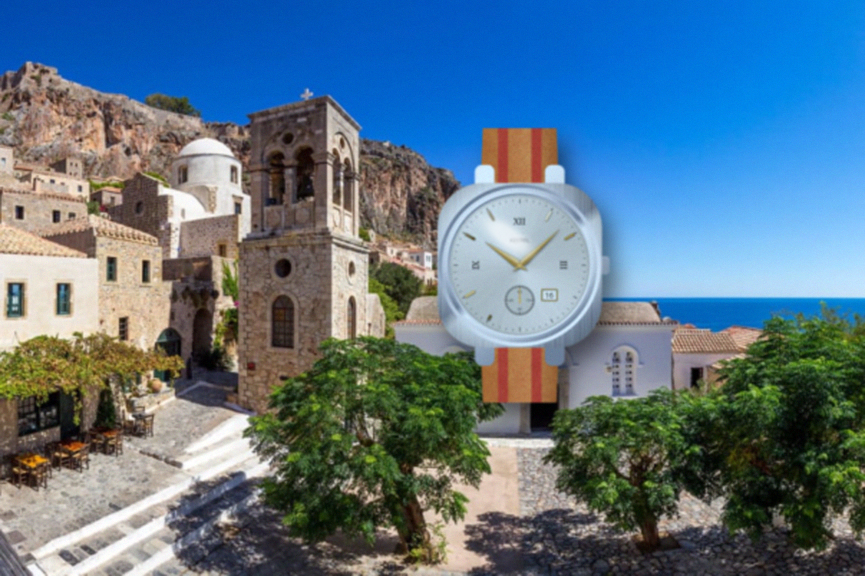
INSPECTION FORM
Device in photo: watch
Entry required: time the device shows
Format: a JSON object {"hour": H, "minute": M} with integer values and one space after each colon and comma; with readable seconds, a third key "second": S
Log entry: {"hour": 10, "minute": 8}
